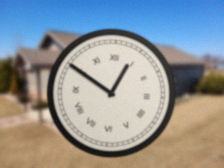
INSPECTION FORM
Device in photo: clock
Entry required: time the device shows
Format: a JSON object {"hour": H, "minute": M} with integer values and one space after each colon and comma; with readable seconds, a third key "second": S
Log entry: {"hour": 12, "minute": 50}
